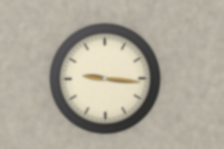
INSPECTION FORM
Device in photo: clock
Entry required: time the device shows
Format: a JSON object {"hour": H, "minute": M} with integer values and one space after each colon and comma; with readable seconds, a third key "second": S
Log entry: {"hour": 9, "minute": 16}
